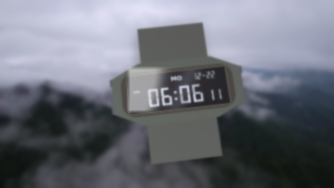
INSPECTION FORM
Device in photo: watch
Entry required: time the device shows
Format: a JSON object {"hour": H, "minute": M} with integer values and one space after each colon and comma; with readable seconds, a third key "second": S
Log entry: {"hour": 6, "minute": 6, "second": 11}
